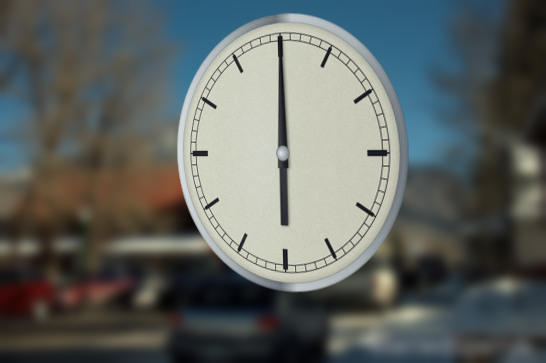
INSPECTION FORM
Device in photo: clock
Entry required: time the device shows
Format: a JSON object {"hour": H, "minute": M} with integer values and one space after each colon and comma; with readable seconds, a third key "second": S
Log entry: {"hour": 6, "minute": 0}
